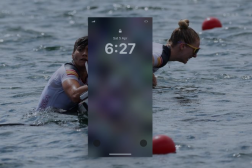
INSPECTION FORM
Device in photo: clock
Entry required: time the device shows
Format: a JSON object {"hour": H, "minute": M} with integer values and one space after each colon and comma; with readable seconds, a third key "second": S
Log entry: {"hour": 6, "minute": 27}
